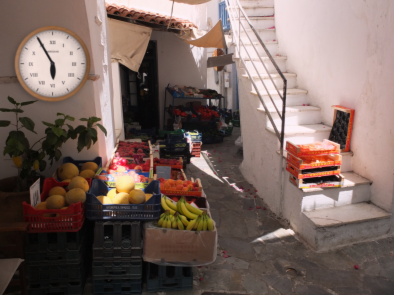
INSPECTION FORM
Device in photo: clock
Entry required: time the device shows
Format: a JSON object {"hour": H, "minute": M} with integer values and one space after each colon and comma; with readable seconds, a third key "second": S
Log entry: {"hour": 5, "minute": 55}
